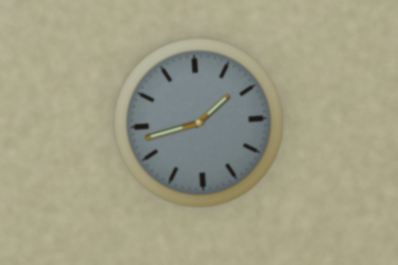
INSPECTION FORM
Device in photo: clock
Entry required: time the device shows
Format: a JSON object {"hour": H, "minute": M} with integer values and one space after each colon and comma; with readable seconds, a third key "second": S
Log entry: {"hour": 1, "minute": 43}
